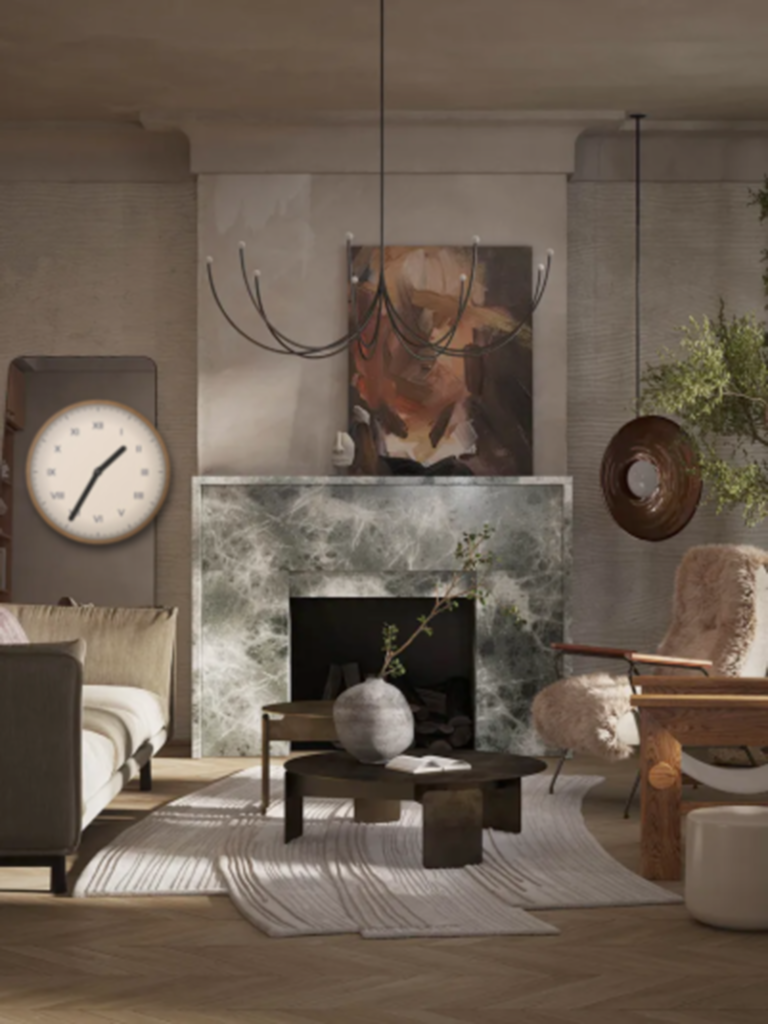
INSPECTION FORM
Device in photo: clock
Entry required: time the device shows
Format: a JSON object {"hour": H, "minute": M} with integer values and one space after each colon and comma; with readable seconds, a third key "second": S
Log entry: {"hour": 1, "minute": 35}
